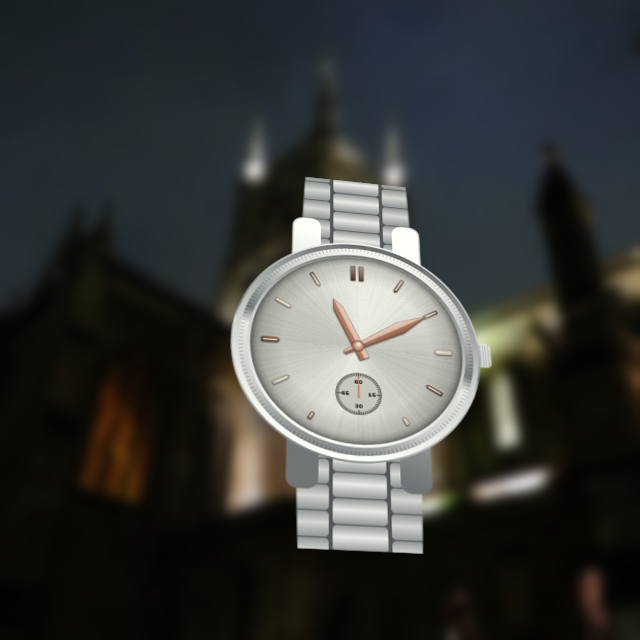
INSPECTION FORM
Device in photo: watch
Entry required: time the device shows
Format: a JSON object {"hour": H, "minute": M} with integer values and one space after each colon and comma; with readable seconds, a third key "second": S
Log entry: {"hour": 11, "minute": 10}
